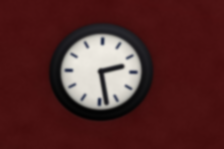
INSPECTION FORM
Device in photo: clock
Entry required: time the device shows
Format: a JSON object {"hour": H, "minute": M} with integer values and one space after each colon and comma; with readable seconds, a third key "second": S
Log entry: {"hour": 2, "minute": 28}
